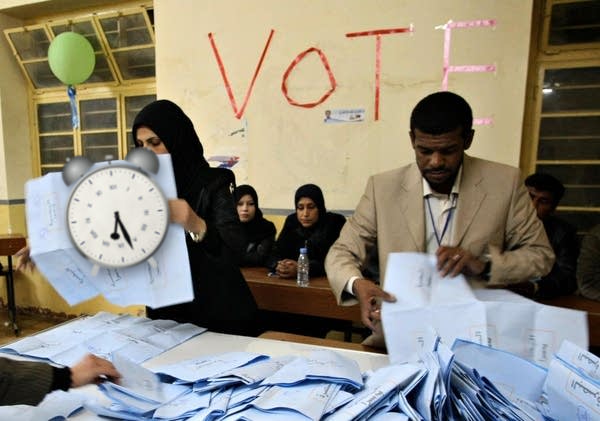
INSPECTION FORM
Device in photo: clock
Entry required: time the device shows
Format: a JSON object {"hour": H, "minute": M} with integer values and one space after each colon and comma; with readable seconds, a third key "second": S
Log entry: {"hour": 6, "minute": 27}
